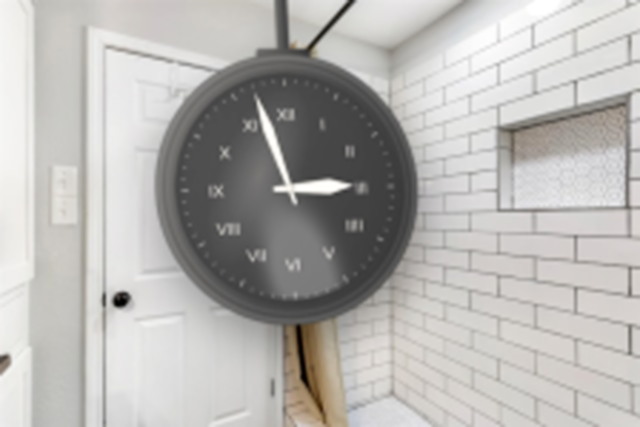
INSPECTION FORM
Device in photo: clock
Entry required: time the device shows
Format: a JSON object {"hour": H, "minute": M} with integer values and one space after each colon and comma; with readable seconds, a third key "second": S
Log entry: {"hour": 2, "minute": 57}
